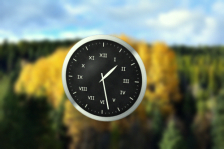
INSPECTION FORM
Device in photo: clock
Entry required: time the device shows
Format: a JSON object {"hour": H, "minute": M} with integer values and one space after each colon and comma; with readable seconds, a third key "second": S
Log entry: {"hour": 1, "minute": 28}
